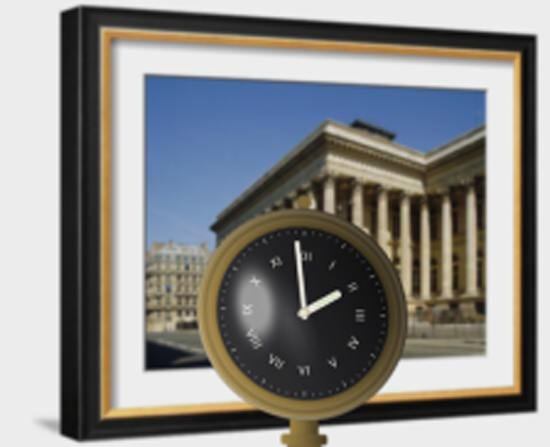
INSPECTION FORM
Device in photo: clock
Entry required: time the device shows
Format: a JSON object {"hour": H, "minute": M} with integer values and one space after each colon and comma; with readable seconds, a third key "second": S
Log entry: {"hour": 1, "minute": 59}
